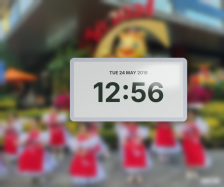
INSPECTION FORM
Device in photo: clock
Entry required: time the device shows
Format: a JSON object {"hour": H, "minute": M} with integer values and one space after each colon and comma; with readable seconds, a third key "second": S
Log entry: {"hour": 12, "minute": 56}
